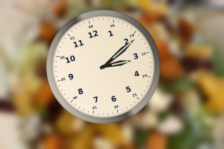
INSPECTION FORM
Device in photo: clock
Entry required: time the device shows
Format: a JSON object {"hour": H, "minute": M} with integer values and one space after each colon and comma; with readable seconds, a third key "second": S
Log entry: {"hour": 3, "minute": 11}
